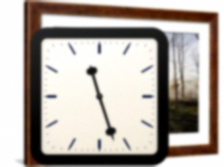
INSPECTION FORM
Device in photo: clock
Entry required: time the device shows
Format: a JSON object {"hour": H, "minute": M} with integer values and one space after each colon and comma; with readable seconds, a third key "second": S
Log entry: {"hour": 11, "minute": 27}
